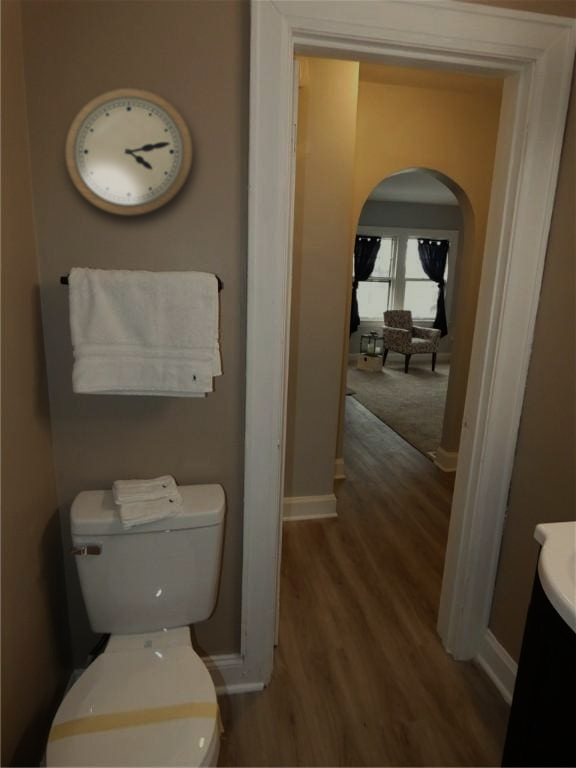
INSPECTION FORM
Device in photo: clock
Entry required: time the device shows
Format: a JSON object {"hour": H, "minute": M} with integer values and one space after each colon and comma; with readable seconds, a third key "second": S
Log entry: {"hour": 4, "minute": 13}
